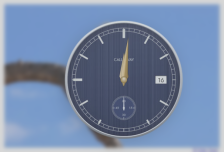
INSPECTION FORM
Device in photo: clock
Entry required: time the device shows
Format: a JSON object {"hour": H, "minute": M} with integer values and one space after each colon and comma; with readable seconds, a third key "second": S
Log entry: {"hour": 12, "minute": 1}
